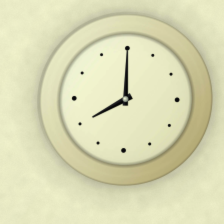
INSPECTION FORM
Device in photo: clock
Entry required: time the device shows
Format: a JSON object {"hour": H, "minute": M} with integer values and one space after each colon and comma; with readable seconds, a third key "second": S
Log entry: {"hour": 8, "minute": 0}
